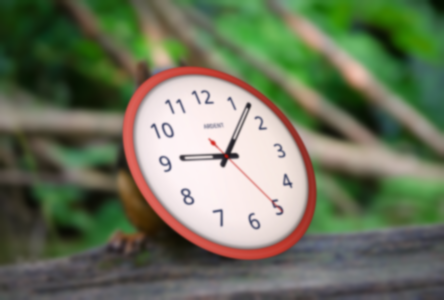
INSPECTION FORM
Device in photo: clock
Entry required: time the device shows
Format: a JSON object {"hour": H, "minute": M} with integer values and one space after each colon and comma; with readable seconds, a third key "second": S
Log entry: {"hour": 9, "minute": 7, "second": 25}
